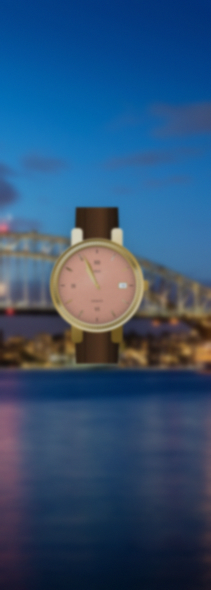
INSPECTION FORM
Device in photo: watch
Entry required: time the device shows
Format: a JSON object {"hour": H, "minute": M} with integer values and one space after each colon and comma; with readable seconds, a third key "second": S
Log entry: {"hour": 10, "minute": 56}
